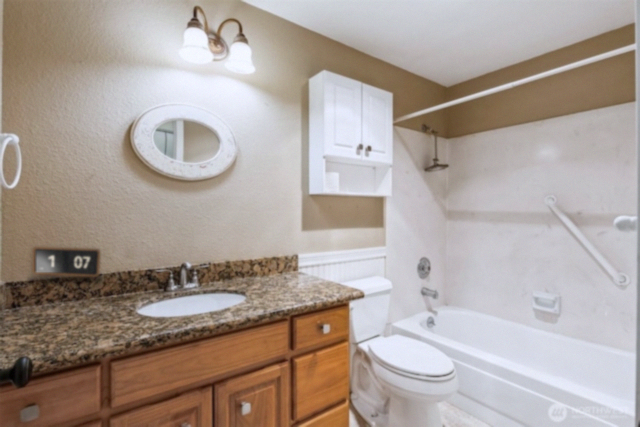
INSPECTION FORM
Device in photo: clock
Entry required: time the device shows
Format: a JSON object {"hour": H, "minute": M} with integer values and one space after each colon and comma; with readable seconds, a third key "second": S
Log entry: {"hour": 1, "minute": 7}
